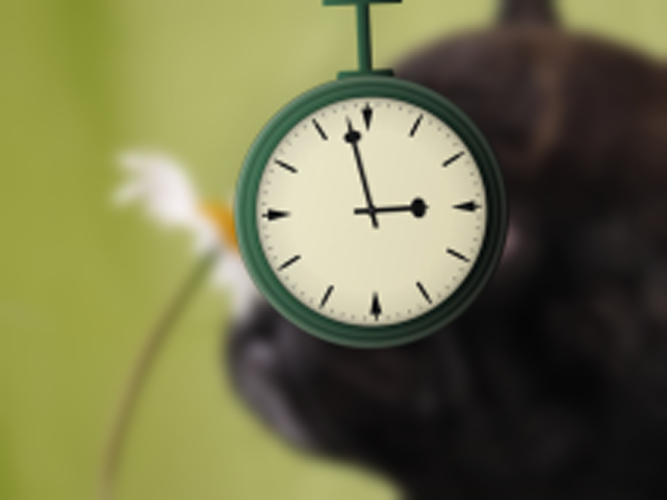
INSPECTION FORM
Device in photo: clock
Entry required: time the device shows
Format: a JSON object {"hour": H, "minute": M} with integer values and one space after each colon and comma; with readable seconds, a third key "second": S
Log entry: {"hour": 2, "minute": 58}
